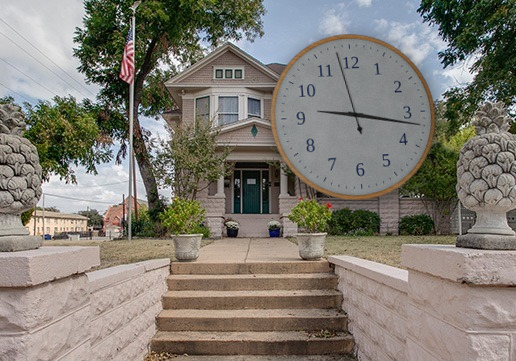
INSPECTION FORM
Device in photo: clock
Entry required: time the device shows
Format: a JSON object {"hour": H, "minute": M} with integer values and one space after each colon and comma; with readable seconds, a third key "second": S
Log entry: {"hour": 9, "minute": 16, "second": 58}
